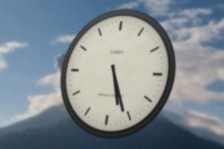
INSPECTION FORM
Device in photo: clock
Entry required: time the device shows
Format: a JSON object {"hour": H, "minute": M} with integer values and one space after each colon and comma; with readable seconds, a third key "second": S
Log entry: {"hour": 5, "minute": 26}
